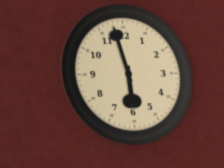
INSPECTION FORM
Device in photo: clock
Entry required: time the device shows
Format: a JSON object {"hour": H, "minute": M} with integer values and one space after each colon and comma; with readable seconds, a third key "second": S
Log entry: {"hour": 5, "minute": 58}
